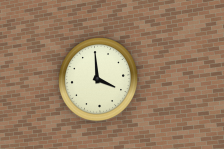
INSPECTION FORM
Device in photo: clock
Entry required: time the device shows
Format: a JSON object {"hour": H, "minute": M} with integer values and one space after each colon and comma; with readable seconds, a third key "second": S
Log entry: {"hour": 4, "minute": 0}
